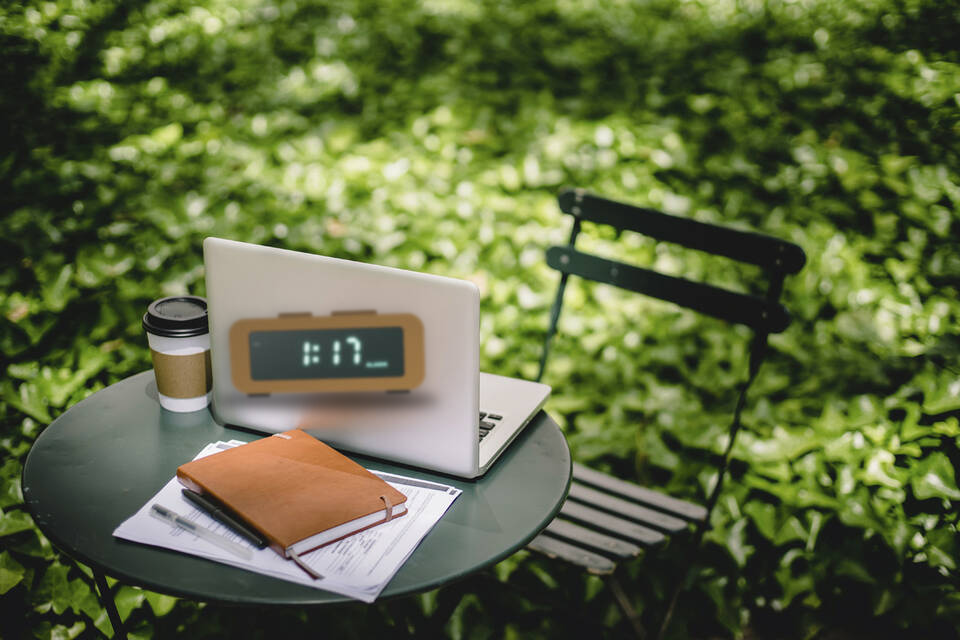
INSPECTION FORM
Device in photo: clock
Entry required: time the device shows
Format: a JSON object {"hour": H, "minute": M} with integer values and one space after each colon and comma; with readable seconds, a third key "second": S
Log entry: {"hour": 1, "minute": 17}
